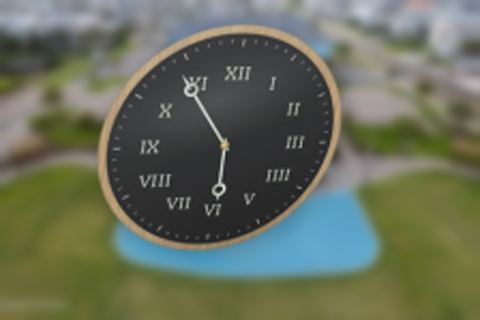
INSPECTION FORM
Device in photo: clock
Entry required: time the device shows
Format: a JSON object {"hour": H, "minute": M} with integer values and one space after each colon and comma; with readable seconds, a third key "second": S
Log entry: {"hour": 5, "minute": 54}
